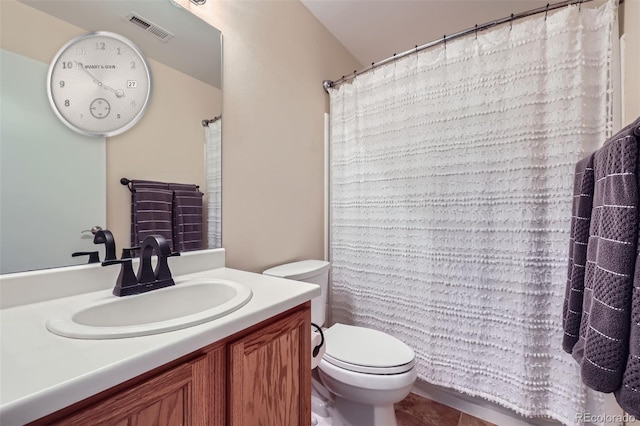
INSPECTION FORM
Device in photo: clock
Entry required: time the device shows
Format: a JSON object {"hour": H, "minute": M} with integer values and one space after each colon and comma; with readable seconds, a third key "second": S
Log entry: {"hour": 3, "minute": 52}
